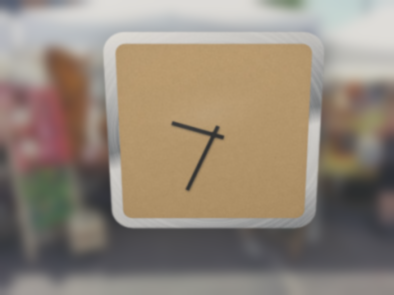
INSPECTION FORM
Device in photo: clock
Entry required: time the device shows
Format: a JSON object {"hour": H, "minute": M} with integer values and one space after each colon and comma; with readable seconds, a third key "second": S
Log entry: {"hour": 9, "minute": 34}
